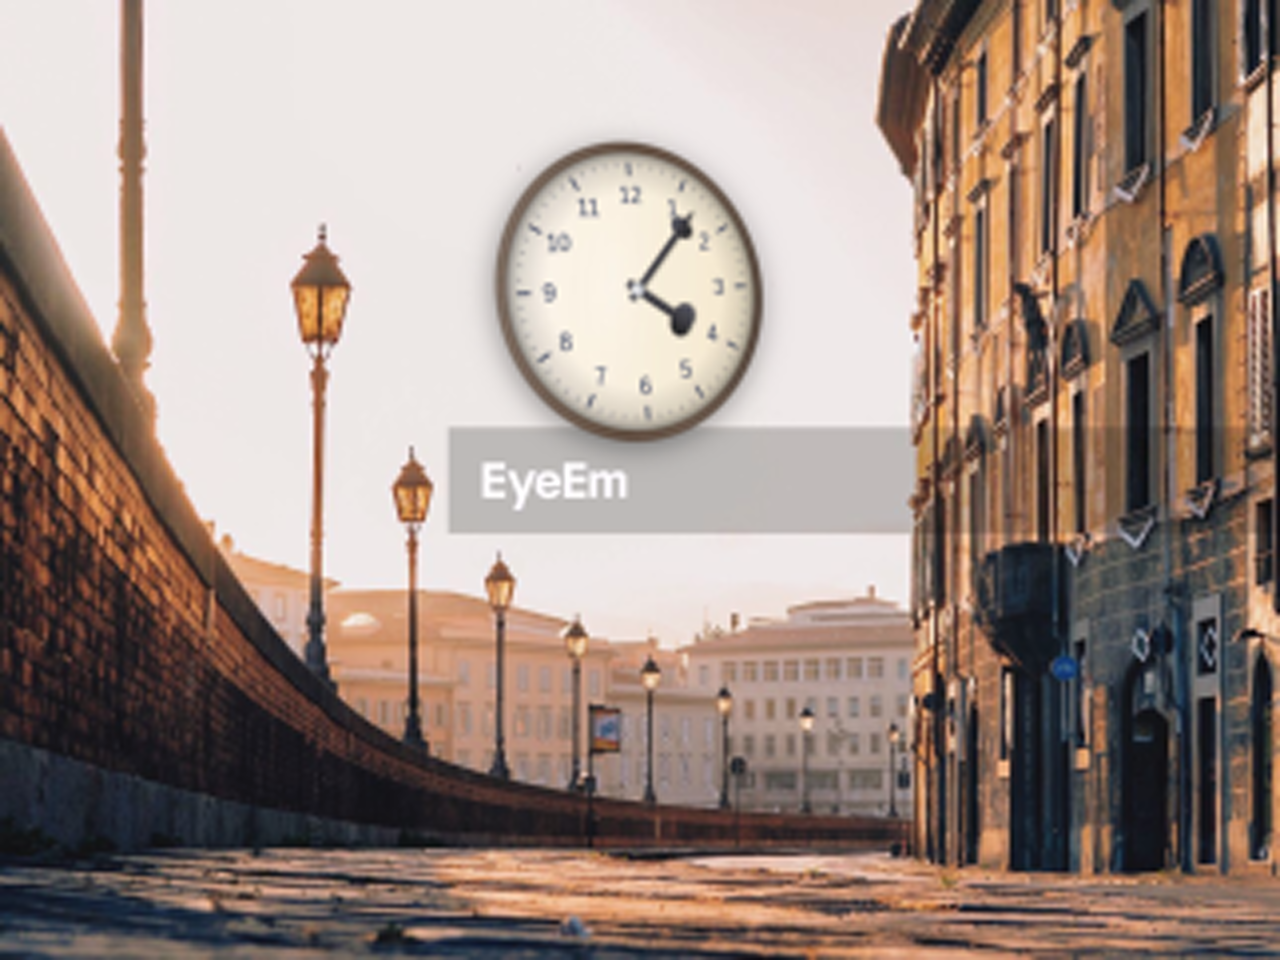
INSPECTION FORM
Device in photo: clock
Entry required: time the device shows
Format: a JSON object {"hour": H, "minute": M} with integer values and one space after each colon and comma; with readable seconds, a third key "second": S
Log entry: {"hour": 4, "minute": 7}
